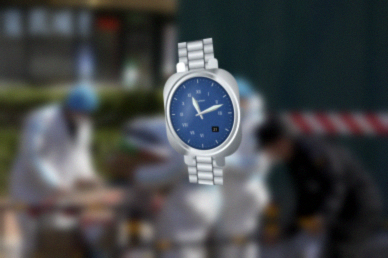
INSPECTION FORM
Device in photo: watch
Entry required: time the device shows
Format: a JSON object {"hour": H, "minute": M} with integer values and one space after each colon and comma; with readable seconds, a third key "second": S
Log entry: {"hour": 11, "minute": 12}
